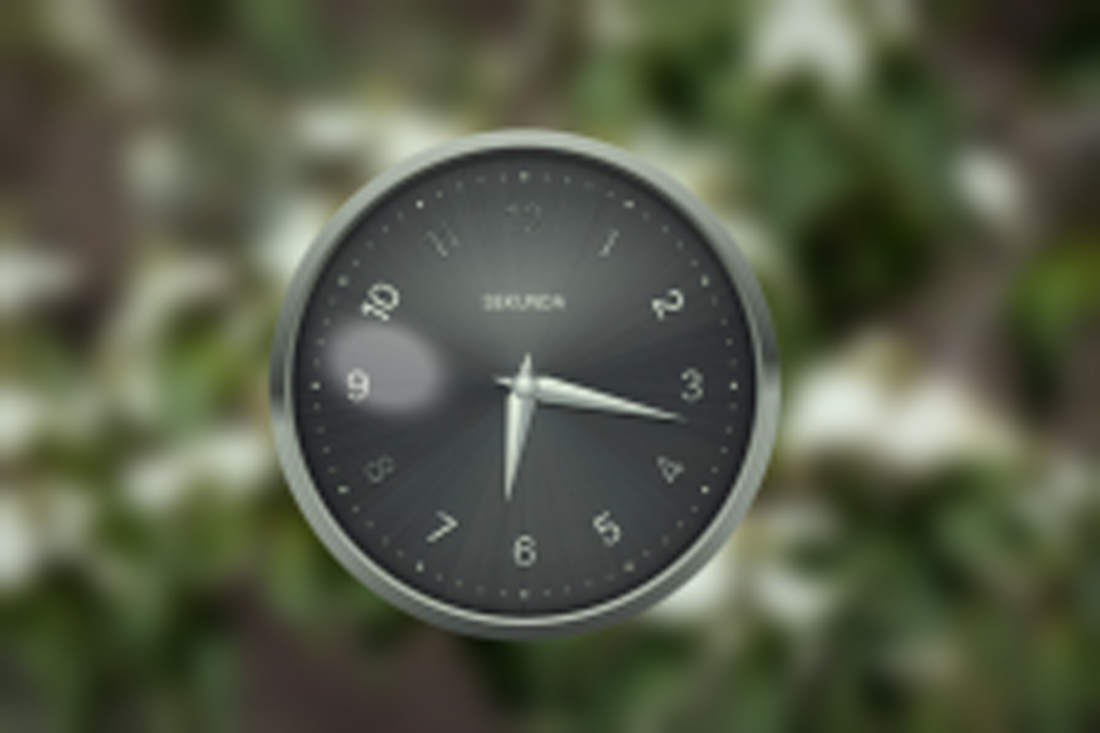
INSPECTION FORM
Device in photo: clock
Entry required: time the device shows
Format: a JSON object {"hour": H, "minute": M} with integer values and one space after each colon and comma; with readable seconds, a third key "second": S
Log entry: {"hour": 6, "minute": 17}
